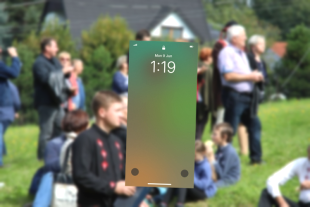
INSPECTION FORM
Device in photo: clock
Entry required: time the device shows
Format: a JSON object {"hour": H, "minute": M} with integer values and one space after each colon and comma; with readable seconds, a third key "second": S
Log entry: {"hour": 1, "minute": 19}
